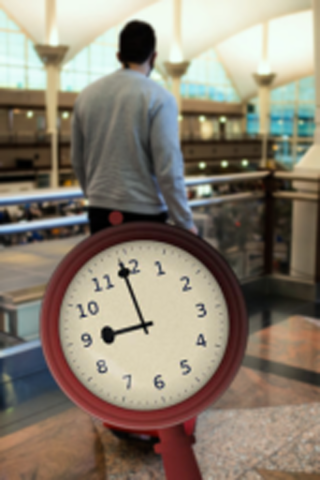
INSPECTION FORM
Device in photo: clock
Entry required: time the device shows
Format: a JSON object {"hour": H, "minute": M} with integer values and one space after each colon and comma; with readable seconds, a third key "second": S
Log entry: {"hour": 8, "minute": 59}
